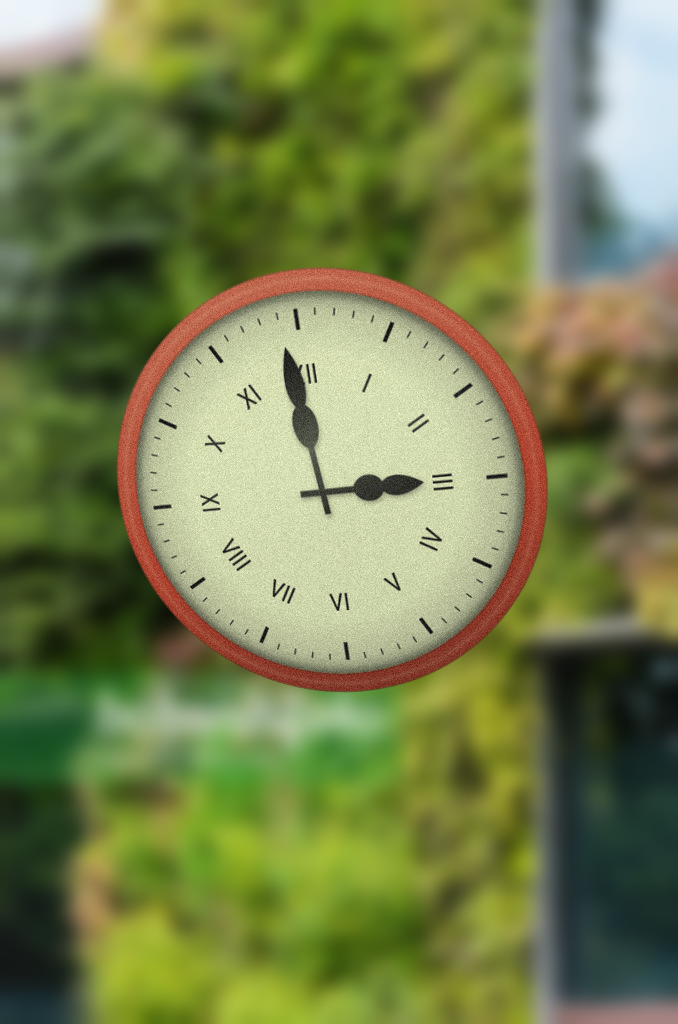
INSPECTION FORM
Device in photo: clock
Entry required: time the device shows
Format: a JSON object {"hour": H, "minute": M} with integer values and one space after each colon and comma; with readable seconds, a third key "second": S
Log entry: {"hour": 2, "minute": 59}
